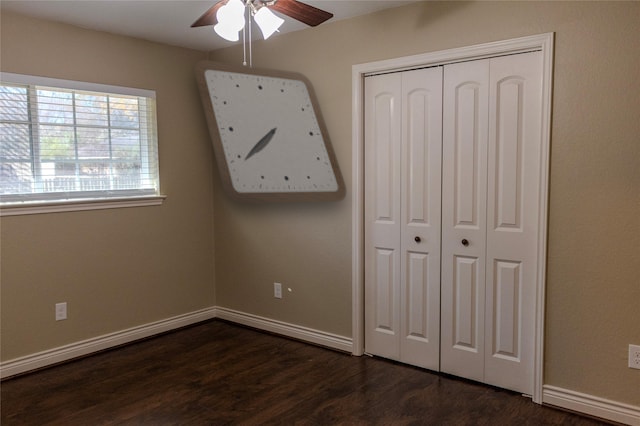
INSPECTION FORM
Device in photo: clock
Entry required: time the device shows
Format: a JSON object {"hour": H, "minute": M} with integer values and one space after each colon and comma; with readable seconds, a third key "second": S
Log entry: {"hour": 7, "minute": 39}
